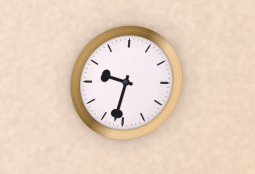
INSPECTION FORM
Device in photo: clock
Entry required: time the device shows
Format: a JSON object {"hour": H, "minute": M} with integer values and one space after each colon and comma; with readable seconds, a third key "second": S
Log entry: {"hour": 9, "minute": 32}
